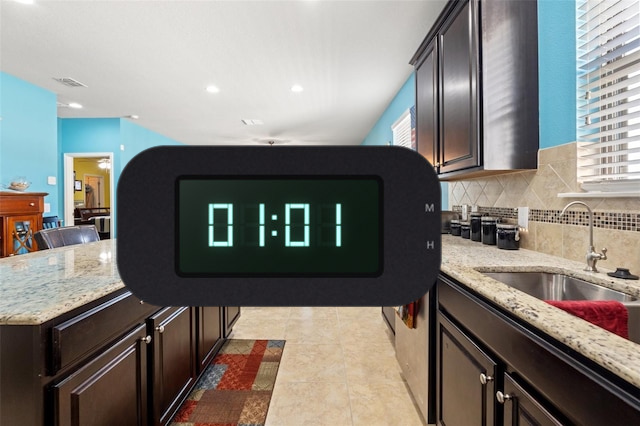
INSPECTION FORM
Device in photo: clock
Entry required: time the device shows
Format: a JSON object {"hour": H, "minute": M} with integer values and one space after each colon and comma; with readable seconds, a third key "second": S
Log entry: {"hour": 1, "minute": 1}
